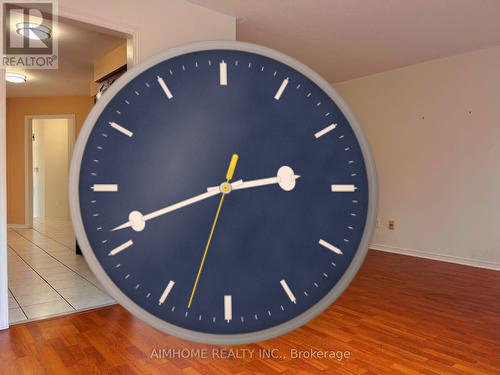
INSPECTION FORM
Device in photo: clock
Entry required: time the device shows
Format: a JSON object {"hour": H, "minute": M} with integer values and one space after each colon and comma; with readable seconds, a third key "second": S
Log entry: {"hour": 2, "minute": 41, "second": 33}
